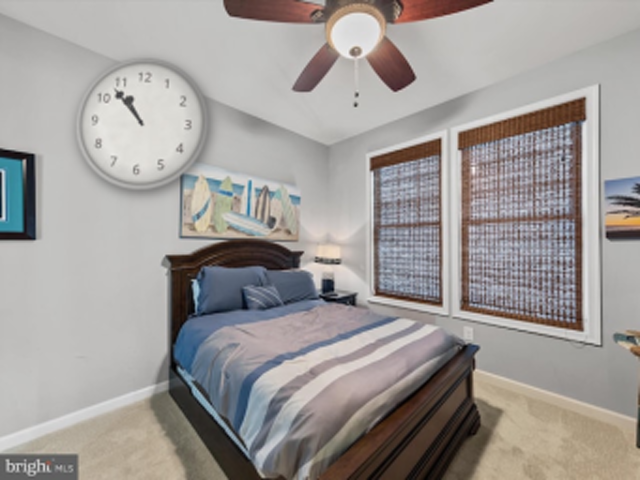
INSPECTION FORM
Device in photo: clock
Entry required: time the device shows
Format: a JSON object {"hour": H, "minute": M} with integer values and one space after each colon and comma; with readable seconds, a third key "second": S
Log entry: {"hour": 10, "minute": 53}
